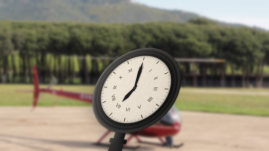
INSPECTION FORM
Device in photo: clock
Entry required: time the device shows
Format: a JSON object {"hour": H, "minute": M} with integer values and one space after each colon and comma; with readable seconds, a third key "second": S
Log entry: {"hour": 7, "minute": 0}
